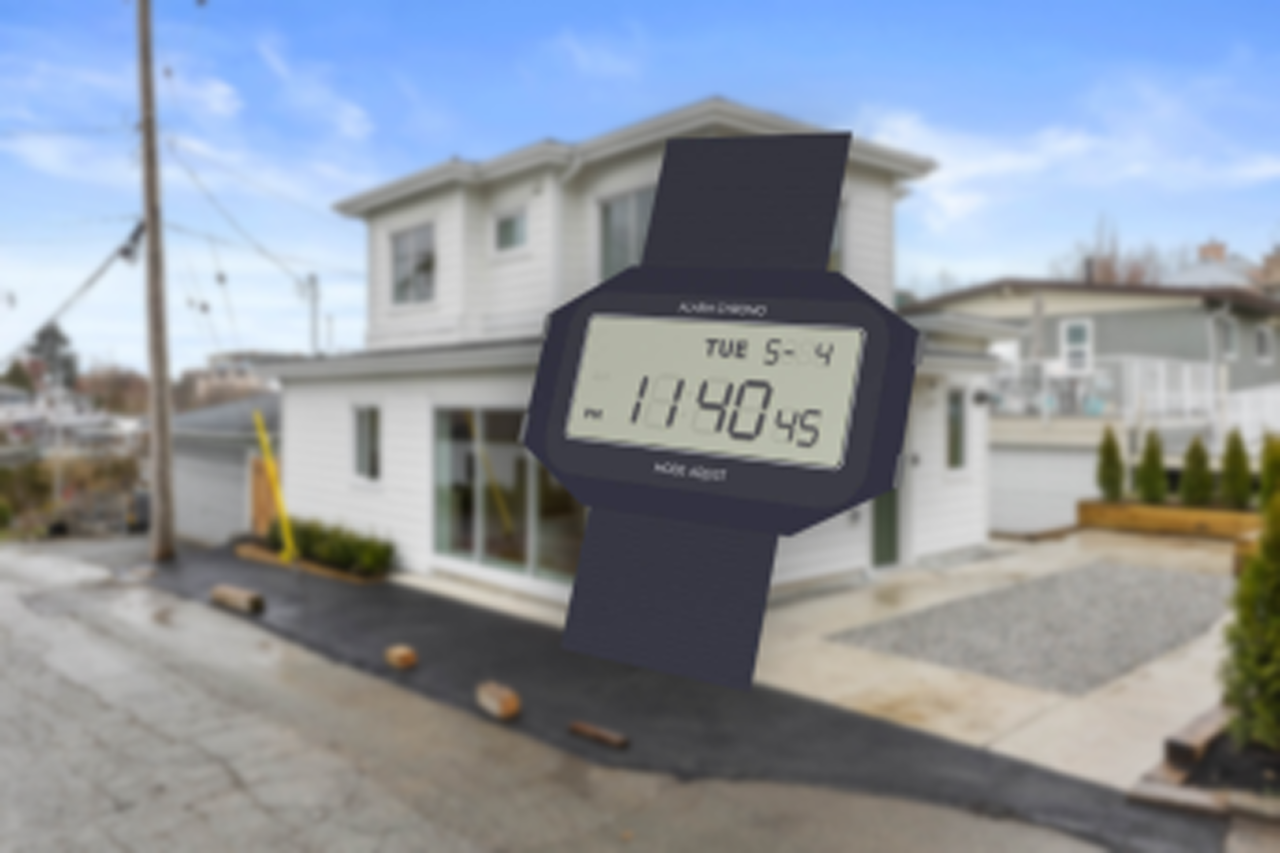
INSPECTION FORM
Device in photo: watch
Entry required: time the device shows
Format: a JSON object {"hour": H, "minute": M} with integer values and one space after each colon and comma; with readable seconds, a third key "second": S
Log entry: {"hour": 11, "minute": 40, "second": 45}
